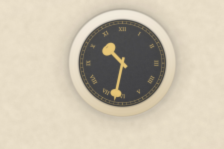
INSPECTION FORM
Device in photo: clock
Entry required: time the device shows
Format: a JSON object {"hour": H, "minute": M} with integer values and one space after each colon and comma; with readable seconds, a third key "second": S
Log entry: {"hour": 10, "minute": 32}
